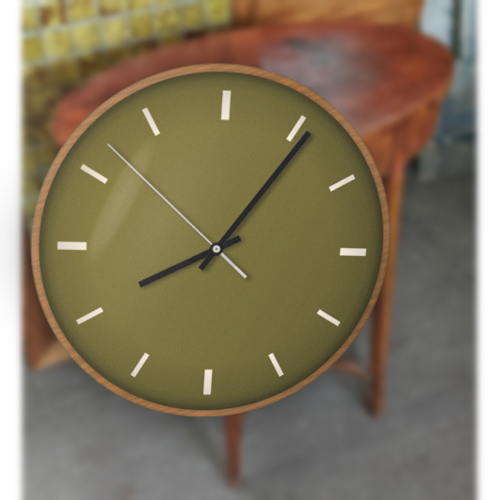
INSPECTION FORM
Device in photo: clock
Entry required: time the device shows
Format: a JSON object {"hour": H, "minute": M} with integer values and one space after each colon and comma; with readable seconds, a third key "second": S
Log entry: {"hour": 8, "minute": 5, "second": 52}
